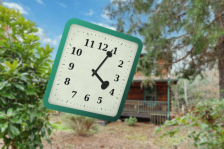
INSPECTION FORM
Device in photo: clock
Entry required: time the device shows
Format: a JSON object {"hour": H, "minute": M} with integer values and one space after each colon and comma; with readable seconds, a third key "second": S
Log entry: {"hour": 4, "minute": 4}
